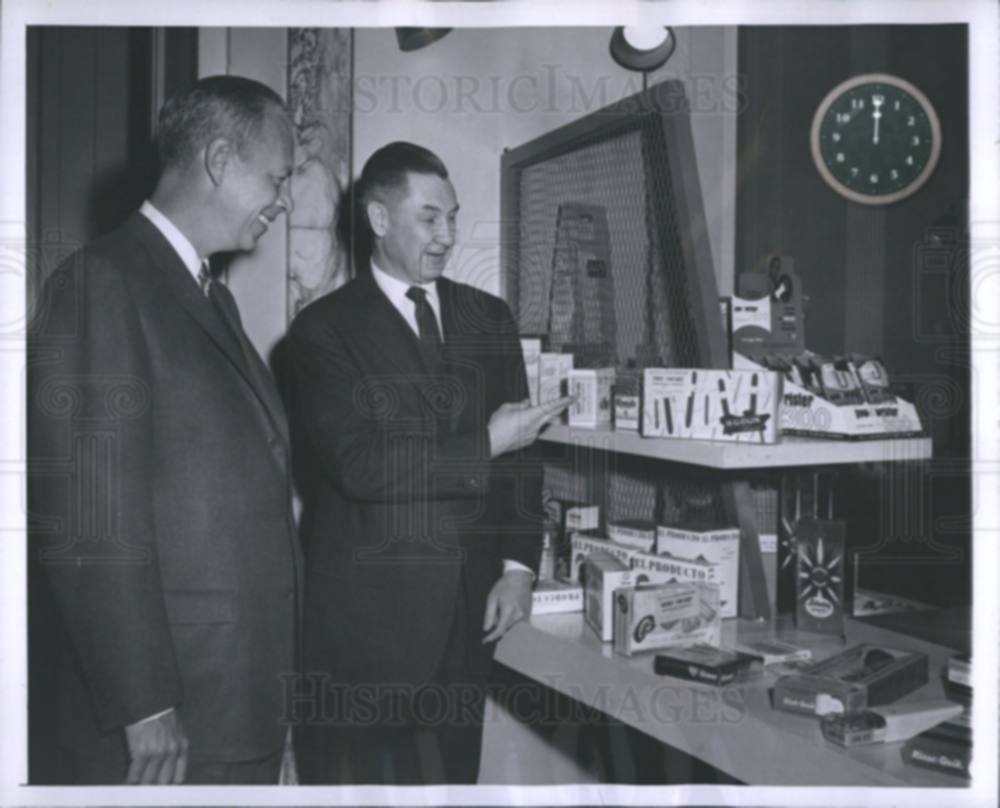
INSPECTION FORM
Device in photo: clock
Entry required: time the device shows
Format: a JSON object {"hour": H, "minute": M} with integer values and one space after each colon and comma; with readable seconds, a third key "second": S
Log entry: {"hour": 12, "minute": 0}
